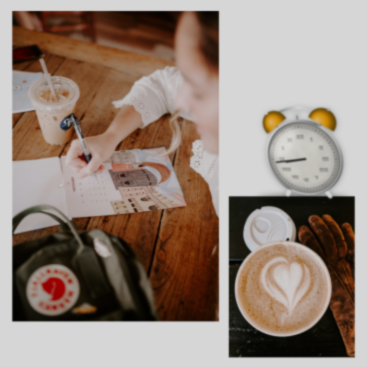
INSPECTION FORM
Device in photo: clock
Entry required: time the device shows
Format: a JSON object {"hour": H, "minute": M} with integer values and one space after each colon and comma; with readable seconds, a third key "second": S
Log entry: {"hour": 8, "minute": 44}
